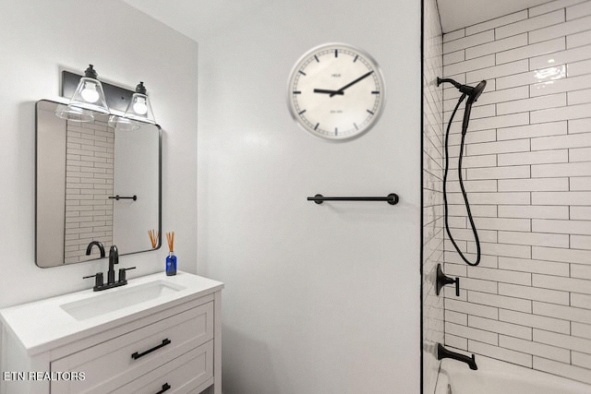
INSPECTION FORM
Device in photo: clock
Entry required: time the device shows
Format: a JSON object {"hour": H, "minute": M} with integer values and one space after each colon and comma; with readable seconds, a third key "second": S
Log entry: {"hour": 9, "minute": 10}
